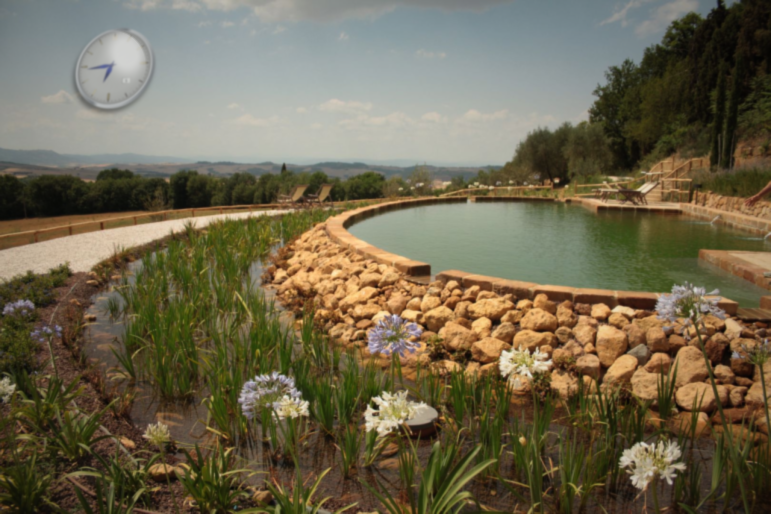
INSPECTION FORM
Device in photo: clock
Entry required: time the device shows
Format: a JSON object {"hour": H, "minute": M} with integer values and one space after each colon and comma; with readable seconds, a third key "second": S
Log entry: {"hour": 6, "minute": 44}
